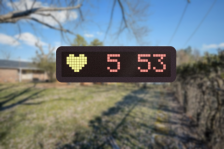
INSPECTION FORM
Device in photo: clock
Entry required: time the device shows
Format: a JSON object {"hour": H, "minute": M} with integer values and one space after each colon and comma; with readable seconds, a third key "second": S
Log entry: {"hour": 5, "minute": 53}
